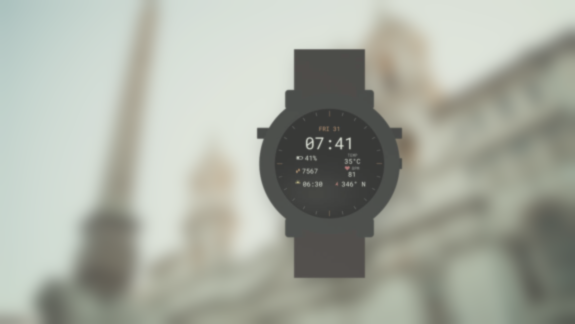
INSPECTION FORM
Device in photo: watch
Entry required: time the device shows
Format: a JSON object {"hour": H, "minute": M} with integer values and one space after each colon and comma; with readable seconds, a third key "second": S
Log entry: {"hour": 7, "minute": 41}
